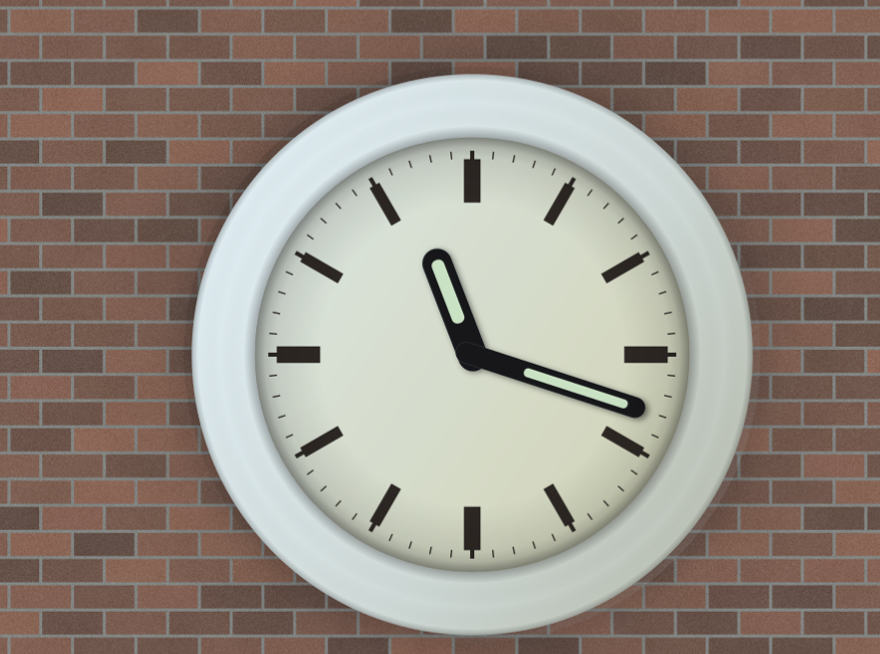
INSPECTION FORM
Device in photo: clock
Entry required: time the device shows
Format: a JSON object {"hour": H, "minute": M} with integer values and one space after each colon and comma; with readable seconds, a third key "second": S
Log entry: {"hour": 11, "minute": 18}
